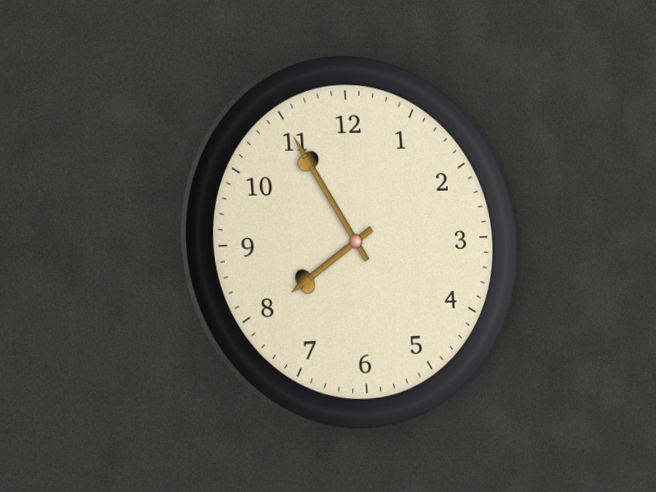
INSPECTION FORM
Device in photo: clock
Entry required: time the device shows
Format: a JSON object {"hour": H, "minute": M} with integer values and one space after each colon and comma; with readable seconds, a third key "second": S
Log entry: {"hour": 7, "minute": 55}
